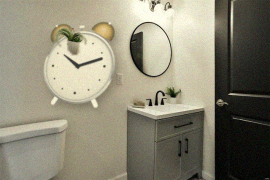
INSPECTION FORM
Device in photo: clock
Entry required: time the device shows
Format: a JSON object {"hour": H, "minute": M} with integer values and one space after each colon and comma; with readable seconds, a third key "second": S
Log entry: {"hour": 10, "minute": 12}
